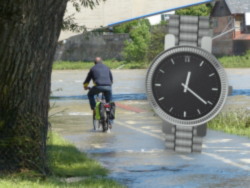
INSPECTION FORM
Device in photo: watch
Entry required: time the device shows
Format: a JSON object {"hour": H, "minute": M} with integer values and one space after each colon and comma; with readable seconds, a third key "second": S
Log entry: {"hour": 12, "minute": 21}
